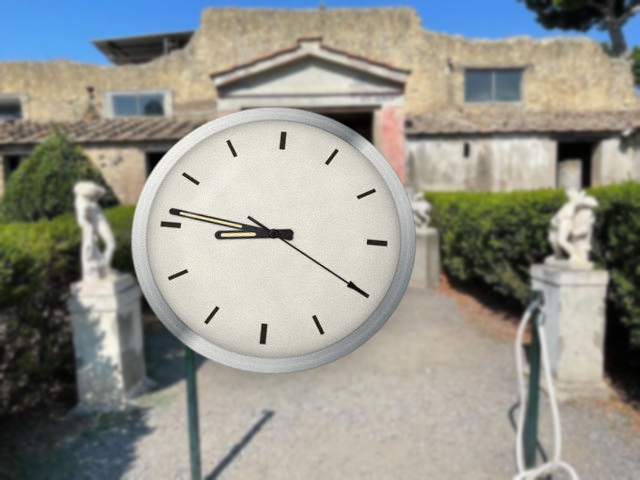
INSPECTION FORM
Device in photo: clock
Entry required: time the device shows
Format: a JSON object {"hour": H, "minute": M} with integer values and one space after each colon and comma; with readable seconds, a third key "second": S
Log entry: {"hour": 8, "minute": 46, "second": 20}
